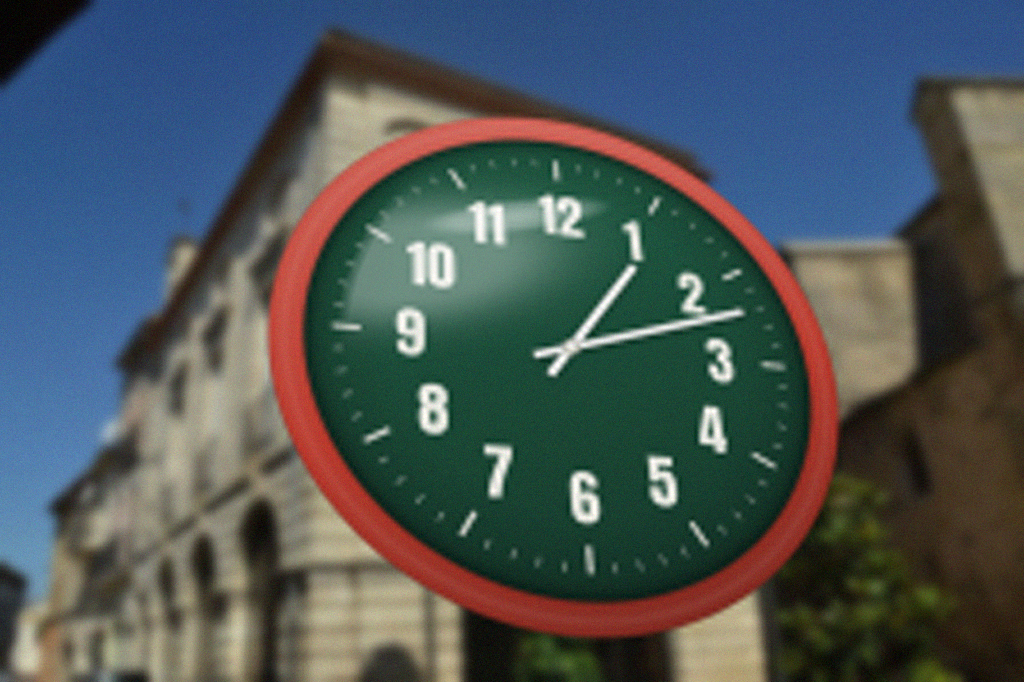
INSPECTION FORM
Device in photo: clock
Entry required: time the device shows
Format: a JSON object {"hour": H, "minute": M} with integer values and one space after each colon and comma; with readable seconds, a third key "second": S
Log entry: {"hour": 1, "minute": 12}
